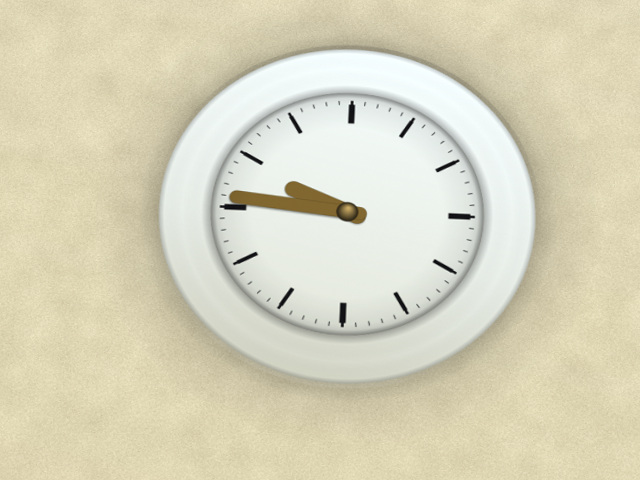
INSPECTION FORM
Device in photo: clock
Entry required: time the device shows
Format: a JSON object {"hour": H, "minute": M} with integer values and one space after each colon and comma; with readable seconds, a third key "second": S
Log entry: {"hour": 9, "minute": 46}
